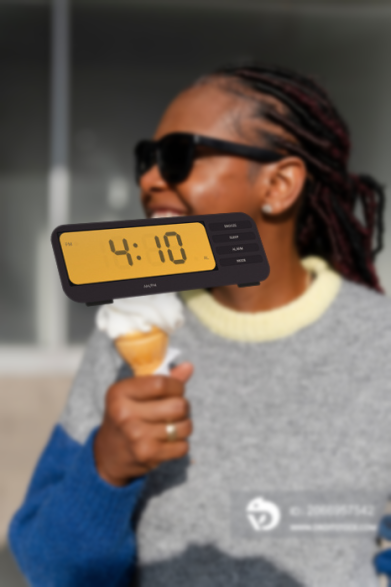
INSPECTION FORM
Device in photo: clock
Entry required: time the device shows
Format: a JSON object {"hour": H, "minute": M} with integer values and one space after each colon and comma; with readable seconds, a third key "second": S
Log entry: {"hour": 4, "minute": 10}
